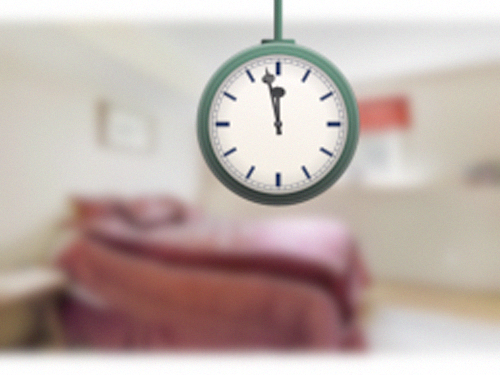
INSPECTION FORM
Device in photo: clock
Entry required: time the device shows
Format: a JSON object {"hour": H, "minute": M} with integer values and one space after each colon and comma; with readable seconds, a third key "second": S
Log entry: {"hour": 11, "minute": 58}
